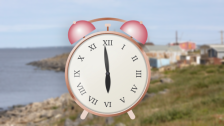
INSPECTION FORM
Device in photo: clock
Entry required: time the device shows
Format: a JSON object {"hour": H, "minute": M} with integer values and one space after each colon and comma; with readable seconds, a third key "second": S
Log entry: {"hour": 5, "minute": 59}
